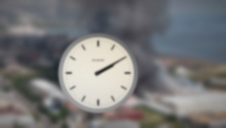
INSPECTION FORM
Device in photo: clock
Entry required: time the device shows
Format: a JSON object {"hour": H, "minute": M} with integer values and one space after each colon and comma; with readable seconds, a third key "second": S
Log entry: {"hour": 2, "minute": 10}
